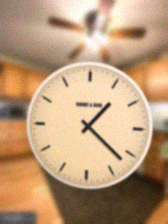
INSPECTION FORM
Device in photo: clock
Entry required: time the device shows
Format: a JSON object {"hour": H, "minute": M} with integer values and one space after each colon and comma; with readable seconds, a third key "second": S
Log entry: {"hour": 1, "minute": 22}
